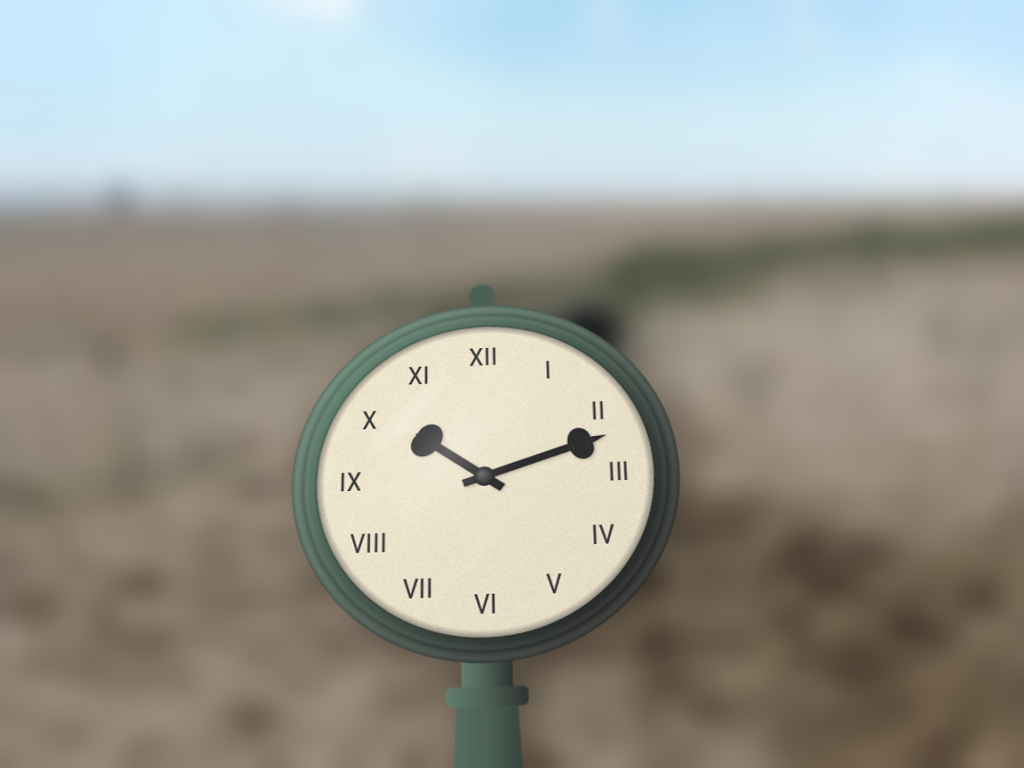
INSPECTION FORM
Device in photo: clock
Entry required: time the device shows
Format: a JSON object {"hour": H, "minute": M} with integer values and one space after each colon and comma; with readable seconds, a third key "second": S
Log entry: {"hour": 10, "minute": 12}
